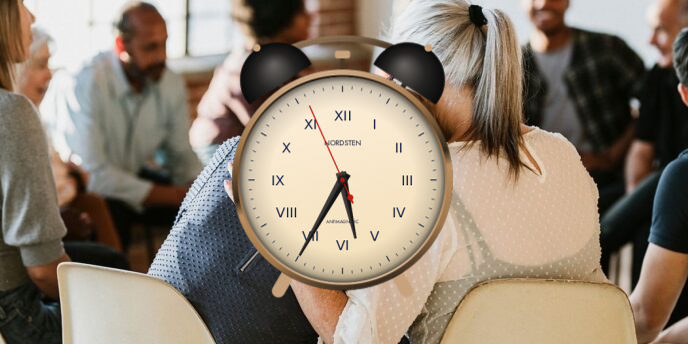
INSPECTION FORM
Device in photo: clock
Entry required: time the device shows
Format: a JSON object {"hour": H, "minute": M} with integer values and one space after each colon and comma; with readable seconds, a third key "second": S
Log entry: {"hour": 5, "minute": 34, "second": 56}
